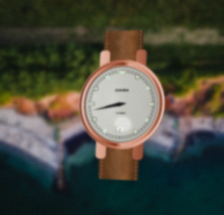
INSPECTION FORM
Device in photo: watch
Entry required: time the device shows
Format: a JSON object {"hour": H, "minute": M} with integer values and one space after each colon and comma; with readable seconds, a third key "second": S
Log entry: {"hour": 8, "minute": 43}
